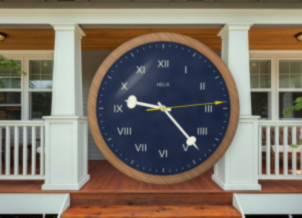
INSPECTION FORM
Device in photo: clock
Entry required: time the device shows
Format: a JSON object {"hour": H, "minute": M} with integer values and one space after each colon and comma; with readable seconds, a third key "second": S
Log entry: {"hour": 9, "minute": 23, "second": 14}
